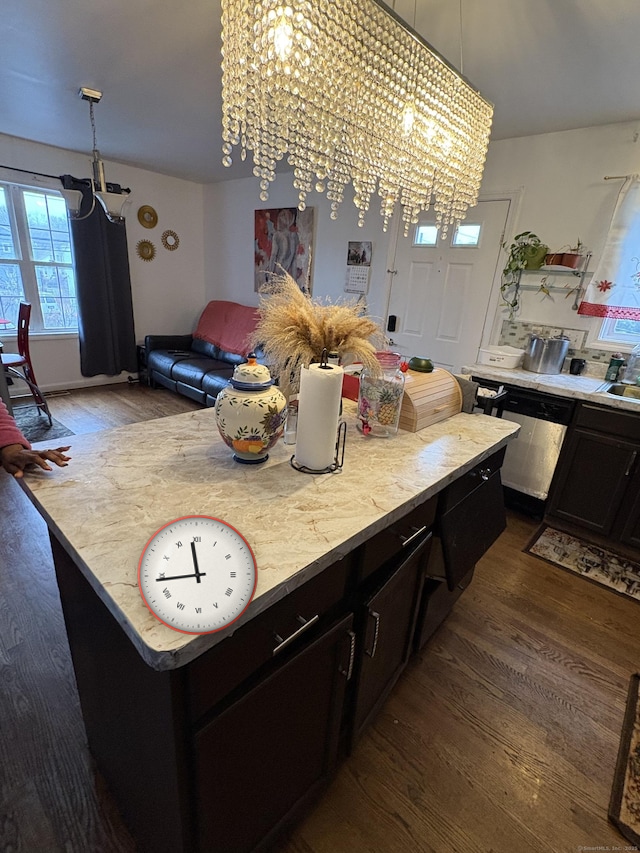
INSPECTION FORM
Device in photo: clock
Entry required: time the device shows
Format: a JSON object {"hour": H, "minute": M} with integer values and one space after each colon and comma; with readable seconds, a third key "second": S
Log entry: {"hour": 11, "minute": 44}
